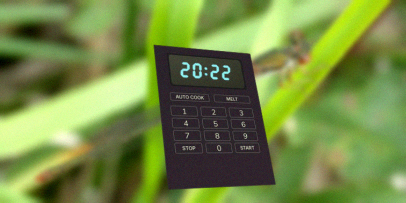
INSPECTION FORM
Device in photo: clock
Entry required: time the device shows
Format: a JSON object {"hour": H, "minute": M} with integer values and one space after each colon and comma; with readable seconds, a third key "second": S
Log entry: {"hour": 20, "minute": 22}
